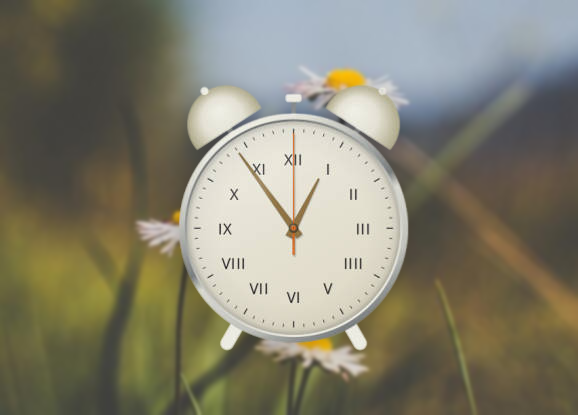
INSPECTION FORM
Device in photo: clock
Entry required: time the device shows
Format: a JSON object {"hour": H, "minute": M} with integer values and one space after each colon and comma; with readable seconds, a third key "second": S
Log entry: {"hour": 12, "minute": 54, "second": 0}
